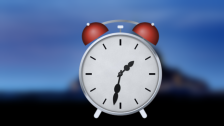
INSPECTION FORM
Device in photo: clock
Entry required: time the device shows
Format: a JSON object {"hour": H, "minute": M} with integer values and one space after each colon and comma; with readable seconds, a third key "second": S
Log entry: {"hour": 1, "minute": 32}
